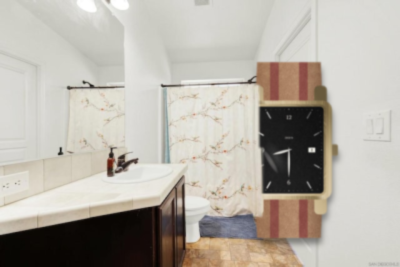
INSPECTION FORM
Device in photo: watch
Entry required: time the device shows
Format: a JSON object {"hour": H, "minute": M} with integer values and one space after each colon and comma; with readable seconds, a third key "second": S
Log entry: {"hour": 8, "minute": 30}
